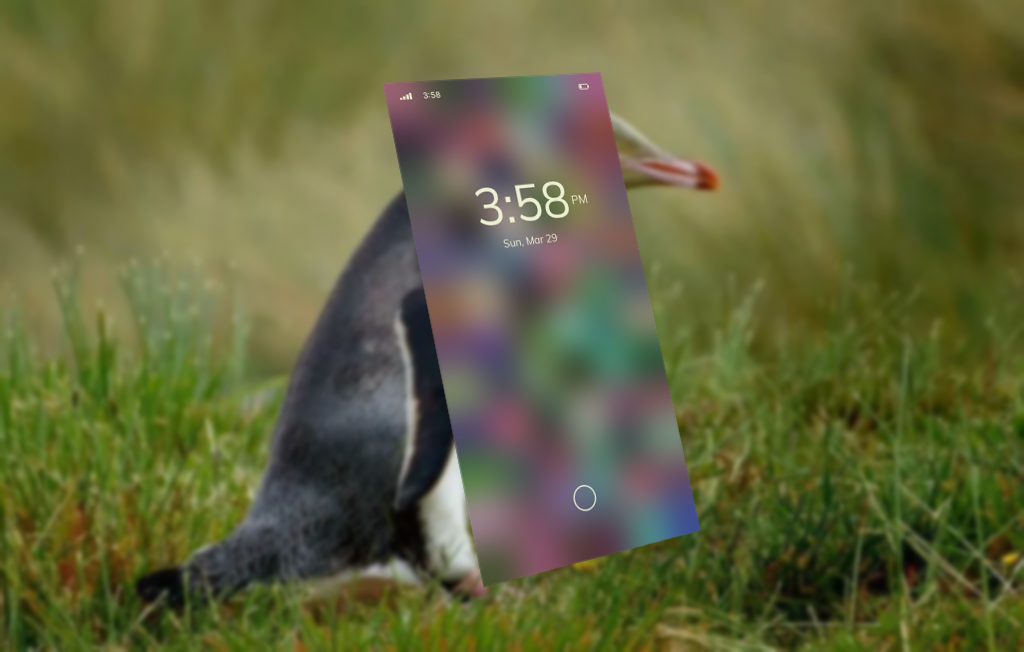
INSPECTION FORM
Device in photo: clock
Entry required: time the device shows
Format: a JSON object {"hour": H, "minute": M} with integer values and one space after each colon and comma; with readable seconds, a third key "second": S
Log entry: {"hour": 3, "minute": 58}
